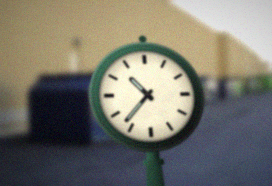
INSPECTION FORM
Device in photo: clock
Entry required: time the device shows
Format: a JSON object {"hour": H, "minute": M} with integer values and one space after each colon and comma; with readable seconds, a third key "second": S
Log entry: {"hour": 10, "minute": 37}
